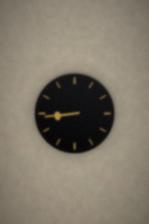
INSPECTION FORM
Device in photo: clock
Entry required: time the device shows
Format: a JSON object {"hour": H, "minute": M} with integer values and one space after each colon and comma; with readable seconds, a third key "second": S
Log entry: {"hour": 8, "minute": 44}
